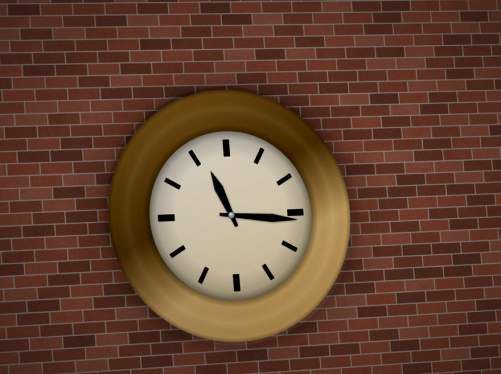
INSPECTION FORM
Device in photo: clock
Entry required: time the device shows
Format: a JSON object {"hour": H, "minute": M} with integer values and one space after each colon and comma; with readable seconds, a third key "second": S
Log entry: {"hour": 11, "minute": 16}
